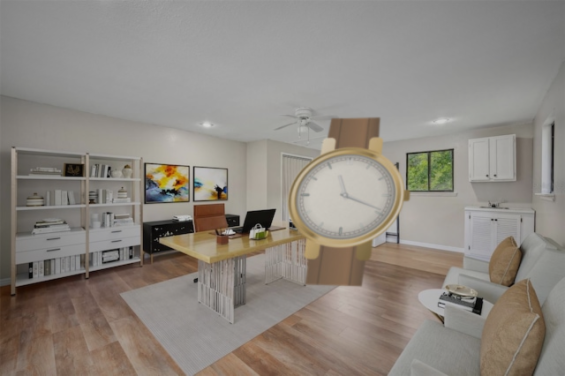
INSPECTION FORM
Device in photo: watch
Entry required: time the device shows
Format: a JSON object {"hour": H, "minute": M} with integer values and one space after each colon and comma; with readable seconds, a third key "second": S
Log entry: {"hour": 11, "minute": 19}
